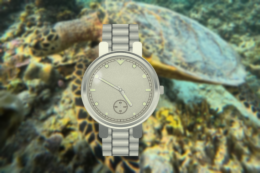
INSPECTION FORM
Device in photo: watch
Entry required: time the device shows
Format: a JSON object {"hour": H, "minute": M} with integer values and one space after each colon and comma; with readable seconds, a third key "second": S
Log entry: {"hour": 4, "minute": 50}
